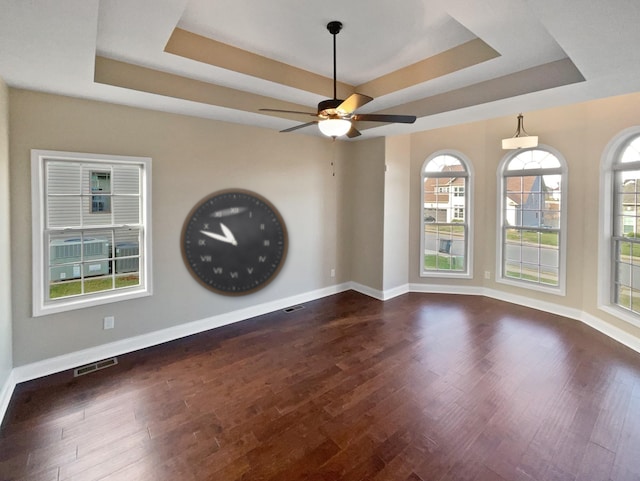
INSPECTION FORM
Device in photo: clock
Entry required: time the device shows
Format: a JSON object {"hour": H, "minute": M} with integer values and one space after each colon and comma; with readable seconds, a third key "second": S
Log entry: {"hour": 10, "minute": 48}
